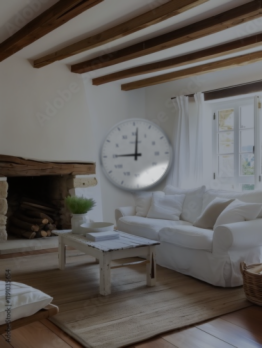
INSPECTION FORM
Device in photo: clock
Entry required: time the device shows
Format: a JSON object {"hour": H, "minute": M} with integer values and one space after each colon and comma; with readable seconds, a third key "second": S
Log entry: {"hour": 9, "minute": 1}
